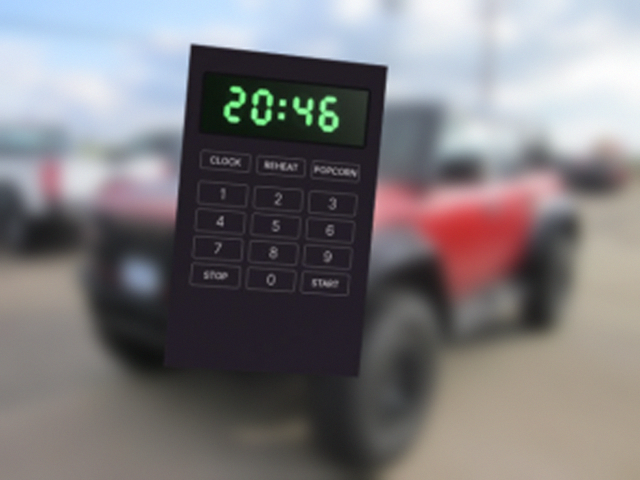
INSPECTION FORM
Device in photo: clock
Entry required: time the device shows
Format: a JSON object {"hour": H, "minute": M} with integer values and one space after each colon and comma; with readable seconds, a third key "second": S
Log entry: {"hour": 20, "minute": 46}
